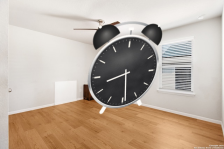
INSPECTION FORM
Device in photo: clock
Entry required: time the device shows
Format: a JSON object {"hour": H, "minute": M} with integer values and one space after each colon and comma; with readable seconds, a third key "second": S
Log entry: {"hour": 8, "minute": 29}
